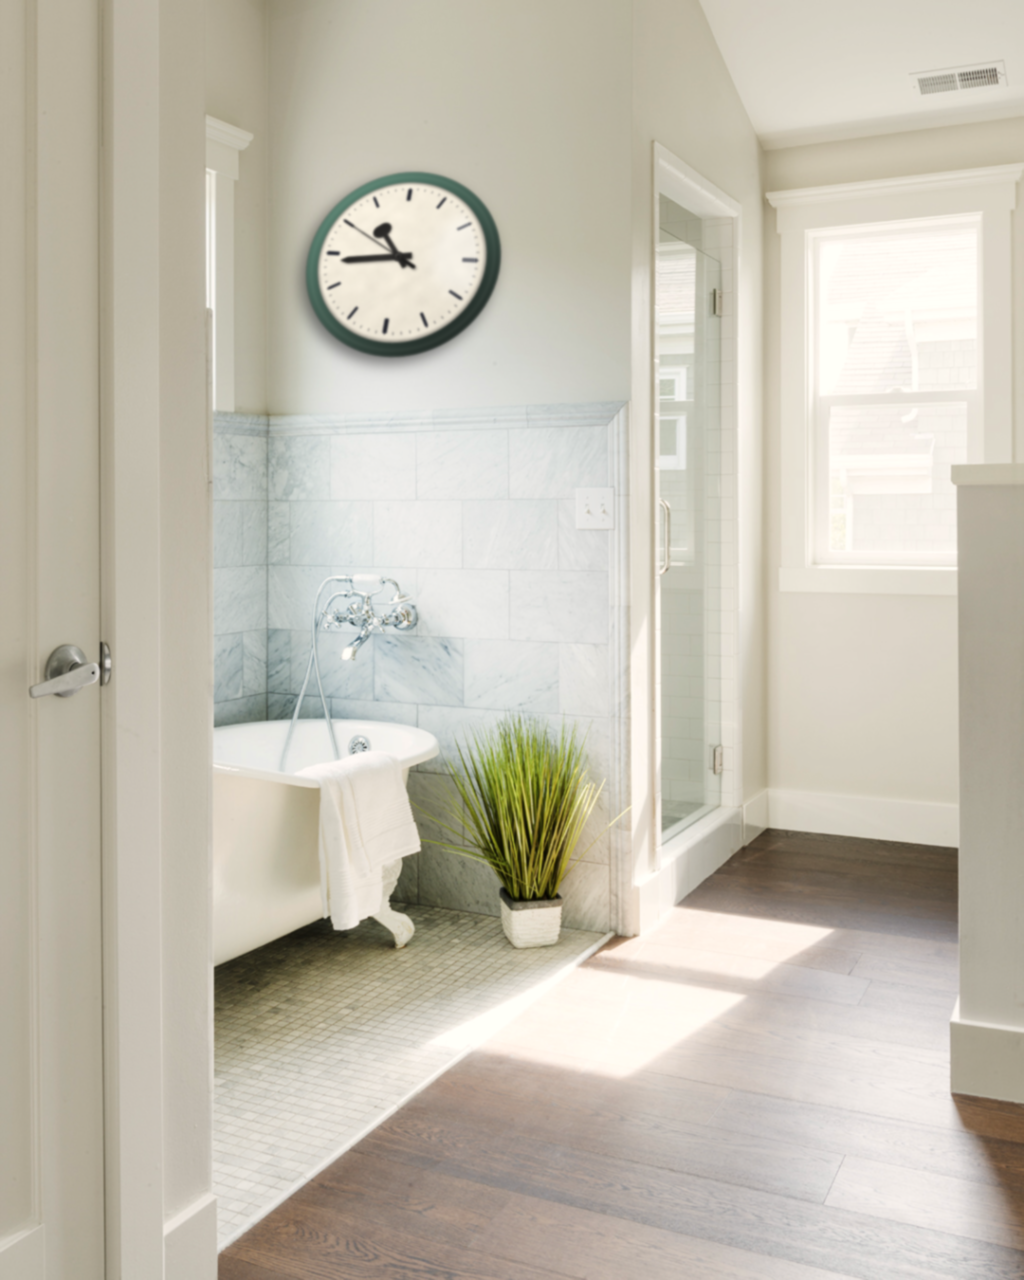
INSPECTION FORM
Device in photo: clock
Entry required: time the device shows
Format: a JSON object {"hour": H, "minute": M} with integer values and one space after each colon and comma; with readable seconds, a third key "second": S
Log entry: {"hour": 10, "minute": 43, "second": 50}
